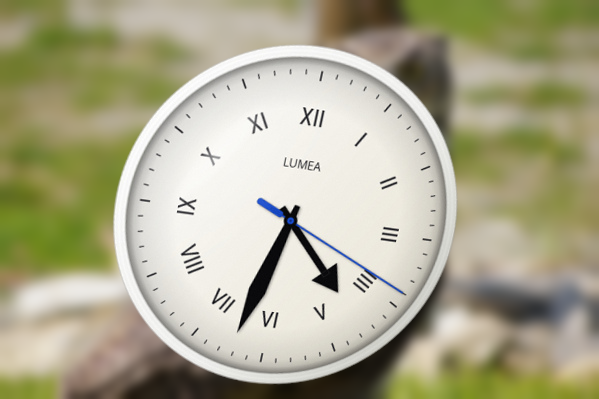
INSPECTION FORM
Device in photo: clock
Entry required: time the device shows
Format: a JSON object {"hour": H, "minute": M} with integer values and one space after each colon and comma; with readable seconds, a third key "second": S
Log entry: {"hour": 4, "minute": 32, "second": 19}
